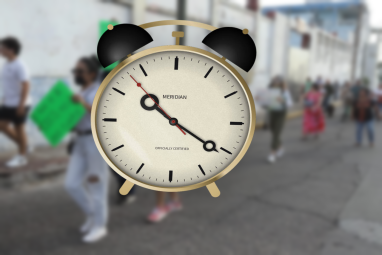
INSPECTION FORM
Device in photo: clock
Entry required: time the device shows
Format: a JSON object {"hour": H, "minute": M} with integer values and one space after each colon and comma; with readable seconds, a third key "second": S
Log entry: {"hour": 10, "minute": 20, "second": 53}
